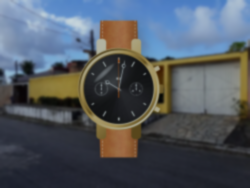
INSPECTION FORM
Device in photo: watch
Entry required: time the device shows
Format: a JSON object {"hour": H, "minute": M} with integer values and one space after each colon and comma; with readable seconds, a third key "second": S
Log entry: {"hour": 10, "minute": 2}
